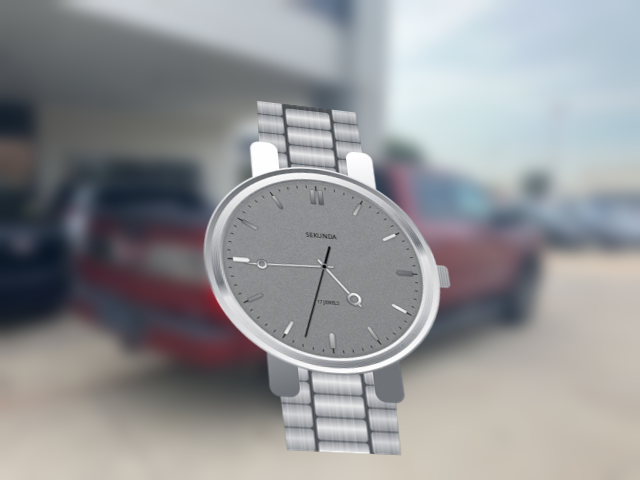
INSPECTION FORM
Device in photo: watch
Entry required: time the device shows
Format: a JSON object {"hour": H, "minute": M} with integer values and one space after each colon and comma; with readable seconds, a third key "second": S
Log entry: {"hour": 4, "minute": 44, "second": 33}
